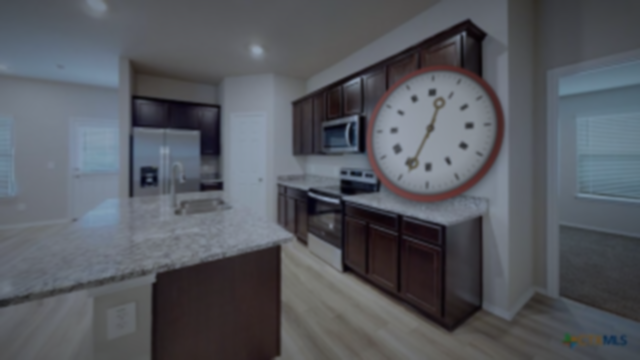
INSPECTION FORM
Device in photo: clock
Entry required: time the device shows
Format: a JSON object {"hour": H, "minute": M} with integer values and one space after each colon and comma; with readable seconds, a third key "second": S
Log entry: {"hour": 12, "minute": 34}
